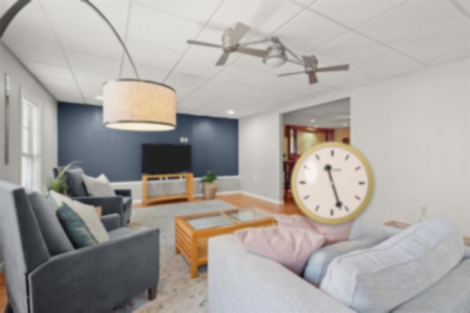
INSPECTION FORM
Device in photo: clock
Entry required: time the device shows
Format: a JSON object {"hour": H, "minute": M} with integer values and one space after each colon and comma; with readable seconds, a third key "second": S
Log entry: {"hour": 11, "minute": 27}
